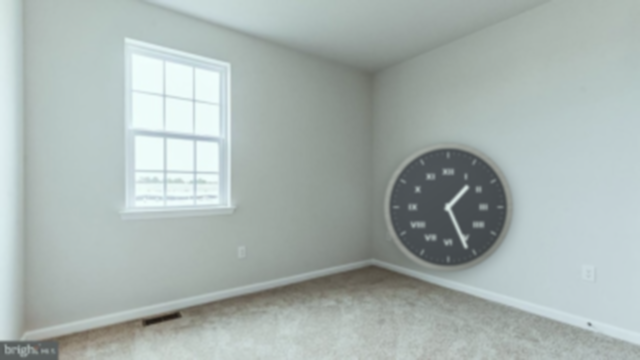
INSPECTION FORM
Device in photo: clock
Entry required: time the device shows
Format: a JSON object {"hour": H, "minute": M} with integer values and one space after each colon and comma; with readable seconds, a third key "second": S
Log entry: {"hour": 1, "minute": 26}
